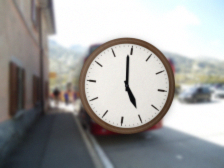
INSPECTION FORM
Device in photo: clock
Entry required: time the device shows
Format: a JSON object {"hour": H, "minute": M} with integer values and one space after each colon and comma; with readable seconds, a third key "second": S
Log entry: {"hour": 4, "minute": 59}
